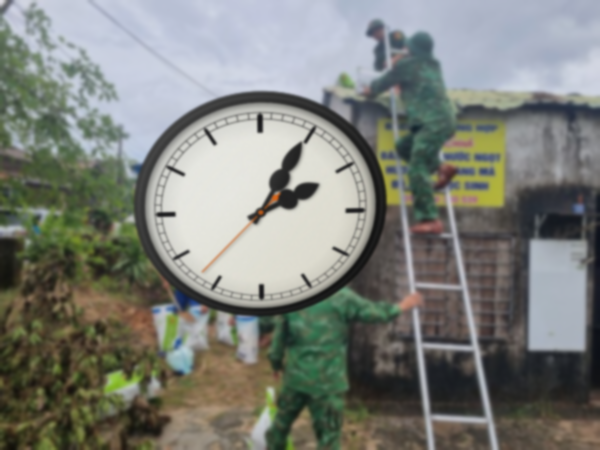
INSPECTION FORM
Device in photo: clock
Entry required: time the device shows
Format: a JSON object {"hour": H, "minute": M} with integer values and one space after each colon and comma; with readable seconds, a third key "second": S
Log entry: {"hour": 2, "minute": 4, "second": 37}
